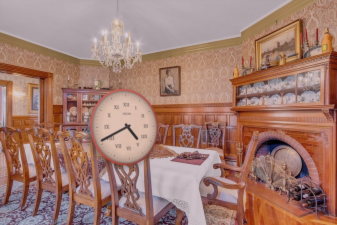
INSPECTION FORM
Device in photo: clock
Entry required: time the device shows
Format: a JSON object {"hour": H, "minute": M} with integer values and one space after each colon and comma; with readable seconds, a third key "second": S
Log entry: {"hour": 4, "minute": 41}
